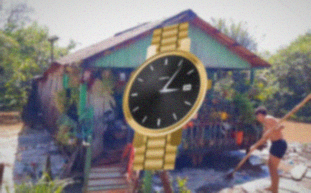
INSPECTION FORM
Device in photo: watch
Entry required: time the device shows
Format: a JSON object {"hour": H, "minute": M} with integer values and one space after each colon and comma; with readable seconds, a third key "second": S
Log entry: {"hour": 3, "minute": 6}
